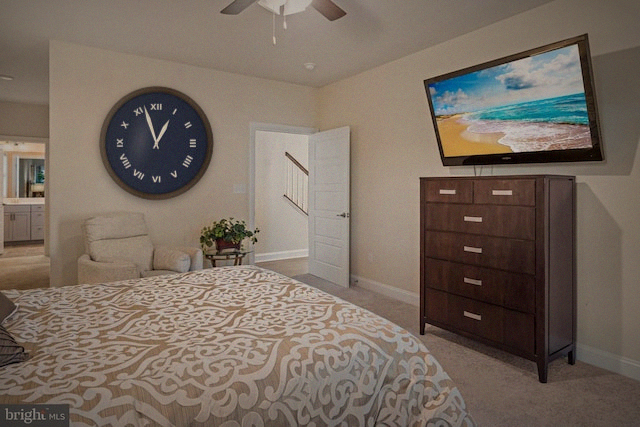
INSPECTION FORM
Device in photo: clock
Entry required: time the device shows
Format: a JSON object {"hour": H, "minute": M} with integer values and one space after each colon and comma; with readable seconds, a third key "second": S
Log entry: {"hour": 12, "minute": 57}
